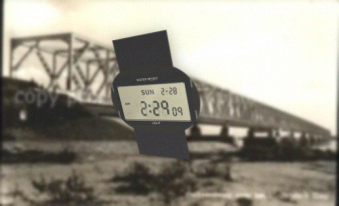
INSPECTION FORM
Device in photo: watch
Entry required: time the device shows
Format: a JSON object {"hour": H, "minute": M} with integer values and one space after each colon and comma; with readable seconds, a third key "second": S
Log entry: {"hour": 2, "minute": 29, "second": 9}
